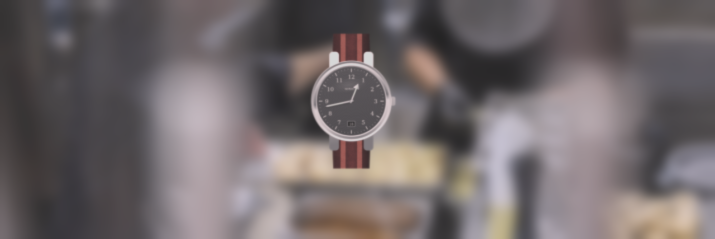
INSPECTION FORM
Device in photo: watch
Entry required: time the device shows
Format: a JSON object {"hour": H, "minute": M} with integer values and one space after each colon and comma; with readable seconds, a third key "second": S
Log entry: {"hour": 12, "minute": 43}
